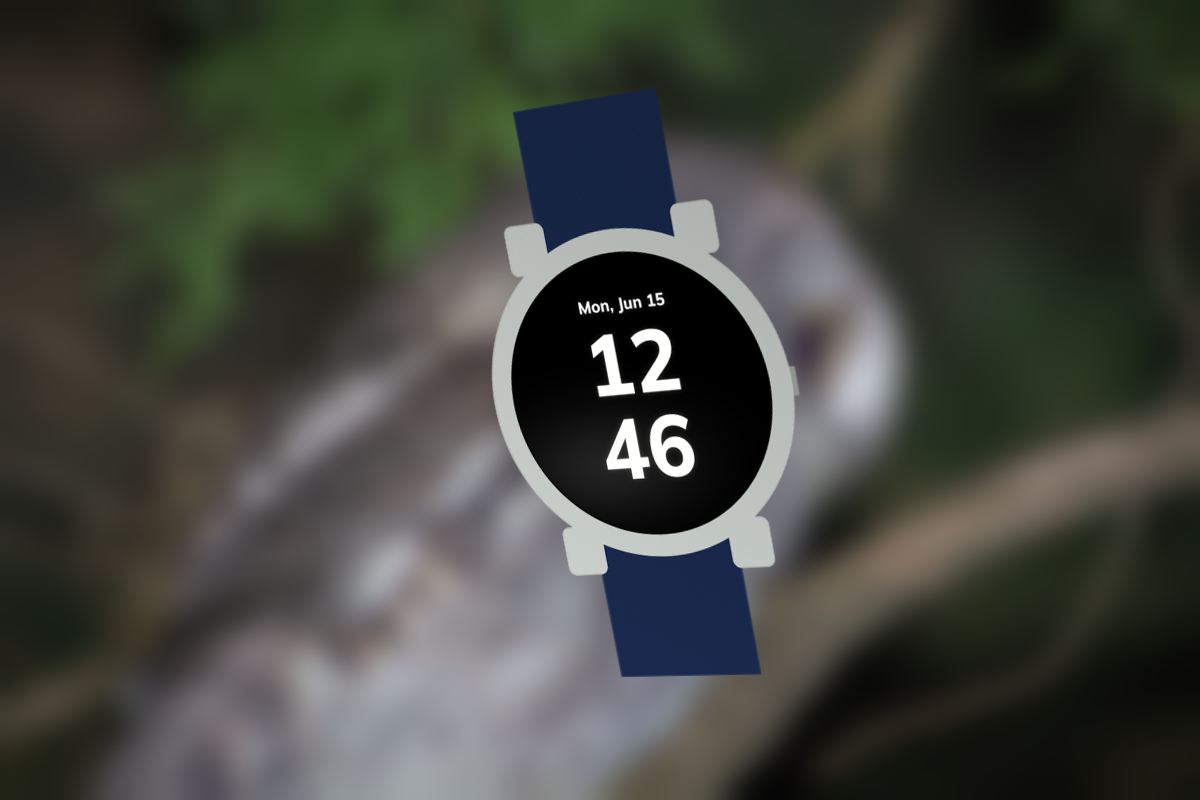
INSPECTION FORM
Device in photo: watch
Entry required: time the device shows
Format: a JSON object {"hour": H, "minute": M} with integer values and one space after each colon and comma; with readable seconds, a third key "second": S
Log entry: {"hour": 12, "minute": 46}
